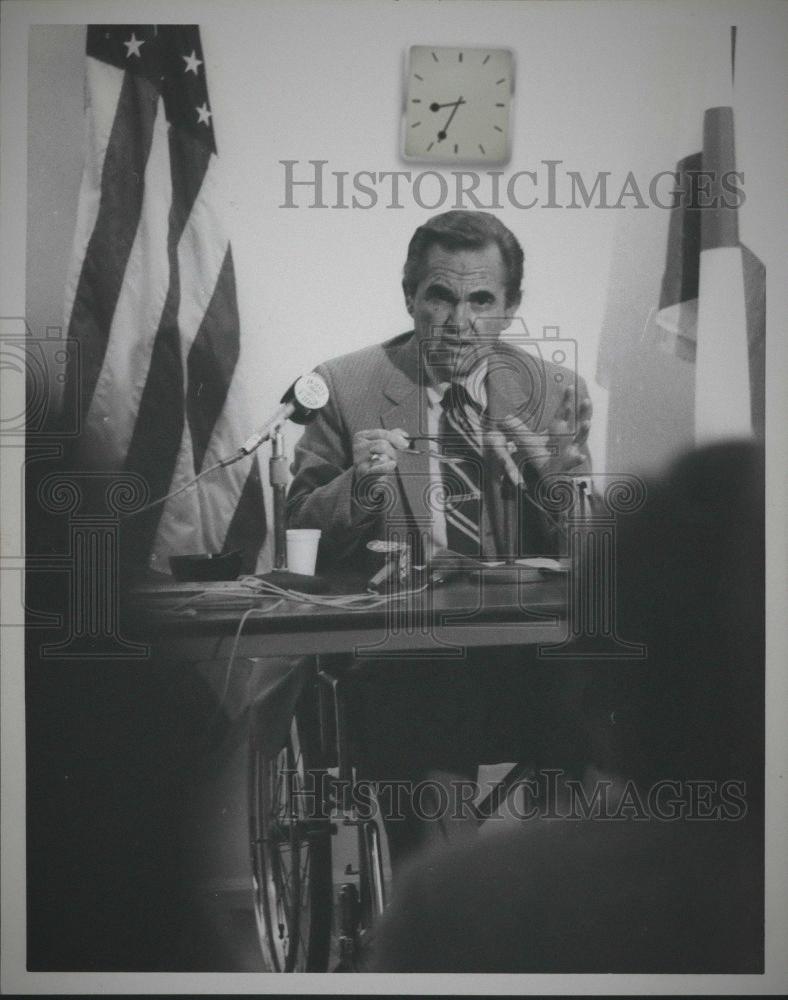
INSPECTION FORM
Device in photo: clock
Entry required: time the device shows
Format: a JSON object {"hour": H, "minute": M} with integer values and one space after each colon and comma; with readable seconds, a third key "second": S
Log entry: {"hour": 8, "minute": 34}
